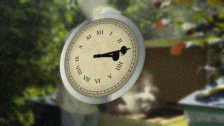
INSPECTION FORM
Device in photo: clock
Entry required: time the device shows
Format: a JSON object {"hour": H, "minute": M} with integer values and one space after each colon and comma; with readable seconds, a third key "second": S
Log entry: {"hour": 3, "minute": 14}
